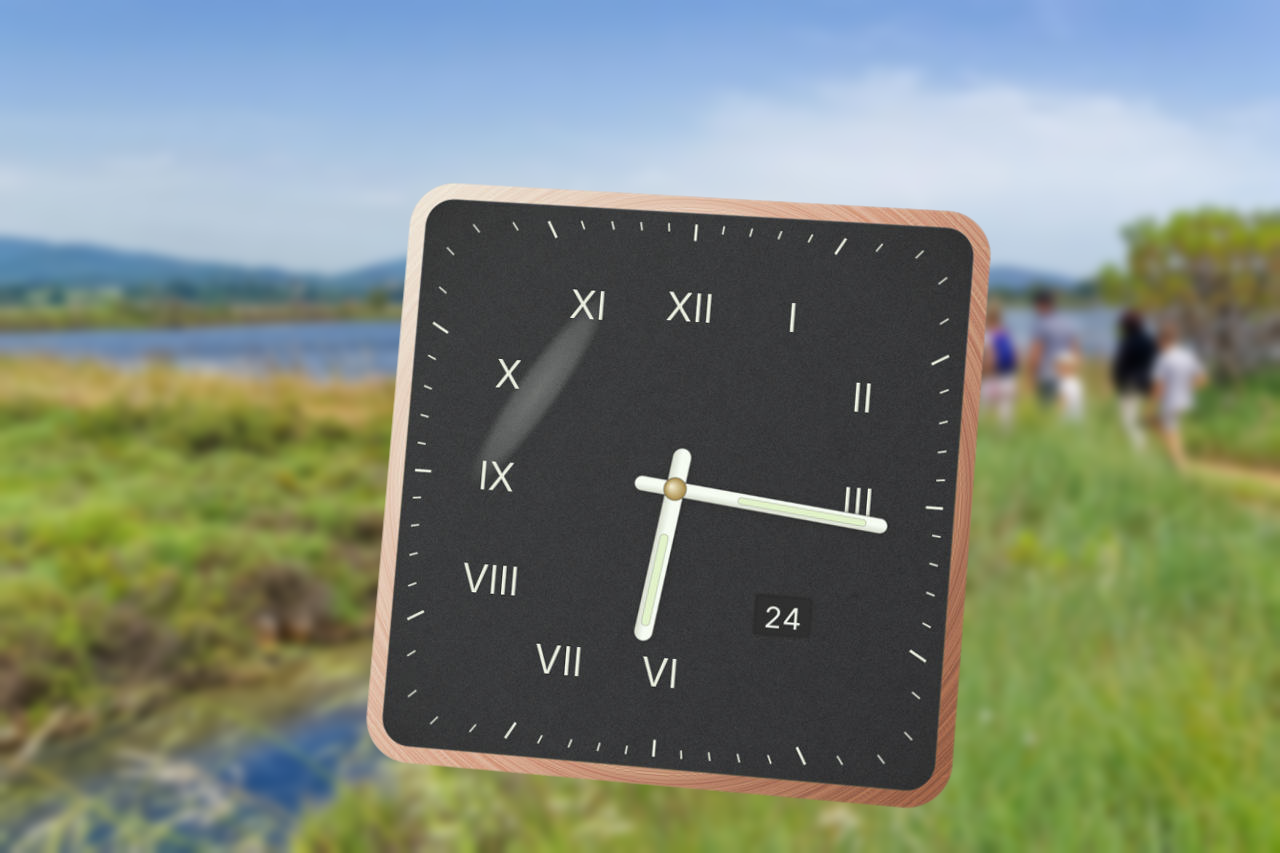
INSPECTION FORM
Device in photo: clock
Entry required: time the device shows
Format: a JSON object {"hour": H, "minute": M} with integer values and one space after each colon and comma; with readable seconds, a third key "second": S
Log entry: {"hour": 6, "minute": 16}
